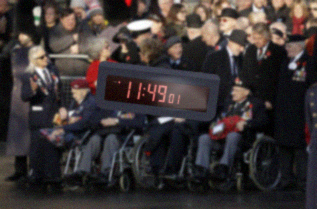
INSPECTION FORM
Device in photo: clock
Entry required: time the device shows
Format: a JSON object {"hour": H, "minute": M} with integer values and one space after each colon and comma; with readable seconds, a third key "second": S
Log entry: {"hour": 11, "minute": 49, "second": 1}
